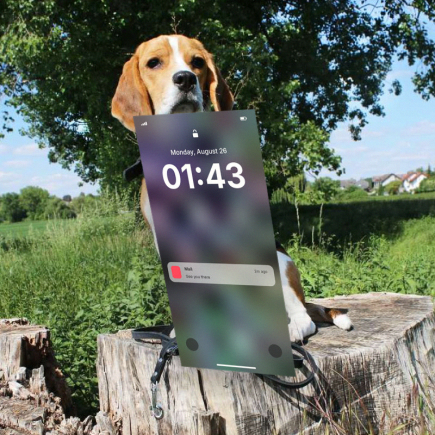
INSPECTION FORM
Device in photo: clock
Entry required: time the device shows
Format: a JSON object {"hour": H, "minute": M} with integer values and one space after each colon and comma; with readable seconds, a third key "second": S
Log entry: {"hour": 1, "minute": 43}
